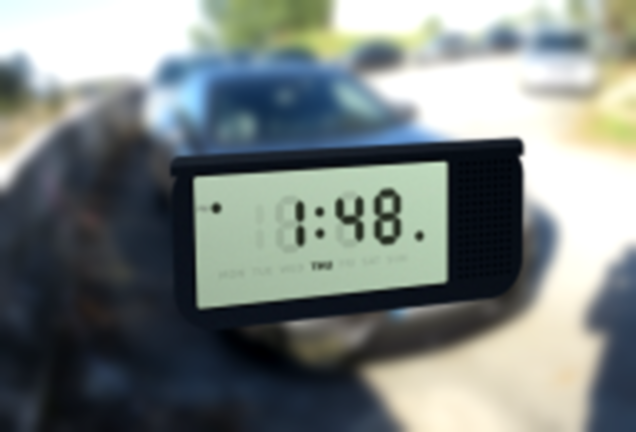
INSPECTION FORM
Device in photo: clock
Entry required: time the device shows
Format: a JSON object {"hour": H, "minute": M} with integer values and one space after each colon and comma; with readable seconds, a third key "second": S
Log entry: {"hour": 1, "minute": 48}
